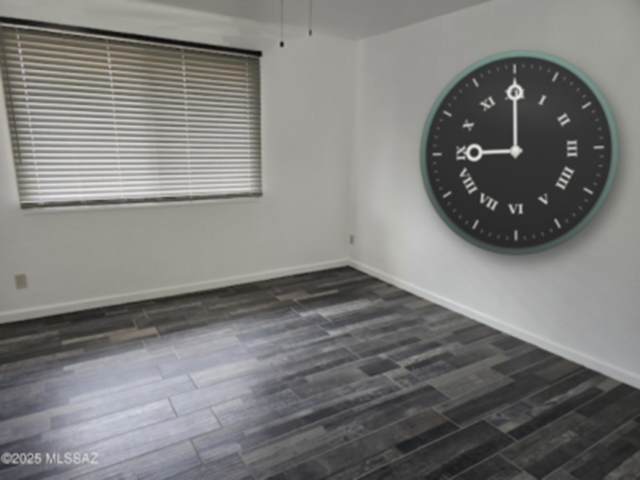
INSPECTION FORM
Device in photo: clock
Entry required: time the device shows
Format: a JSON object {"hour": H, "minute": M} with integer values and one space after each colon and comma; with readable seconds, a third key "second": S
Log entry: {"hour": 9, "minute": 0}
